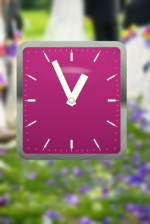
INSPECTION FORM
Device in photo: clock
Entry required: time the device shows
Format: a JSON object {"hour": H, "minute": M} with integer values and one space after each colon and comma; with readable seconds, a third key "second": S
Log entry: {"hour": 12, "minute": 56}
